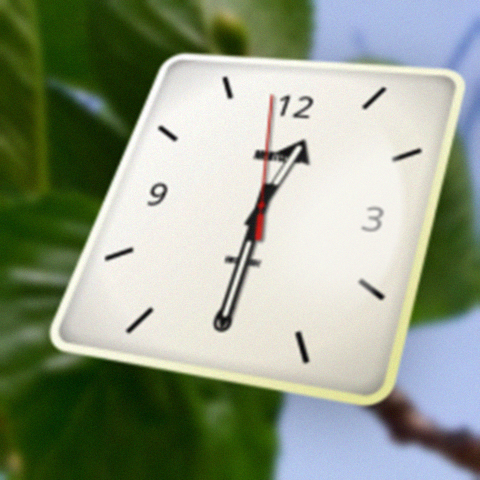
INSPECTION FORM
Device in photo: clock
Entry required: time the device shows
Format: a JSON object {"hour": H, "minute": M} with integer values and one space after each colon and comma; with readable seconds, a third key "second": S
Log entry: {"hour": 12, "minute": 29, "second": 58}
